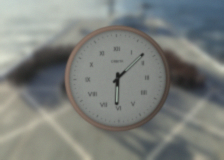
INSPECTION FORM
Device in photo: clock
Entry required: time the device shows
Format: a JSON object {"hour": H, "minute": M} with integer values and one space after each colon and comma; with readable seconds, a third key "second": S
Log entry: {"hour": 6, "minute": 8}
